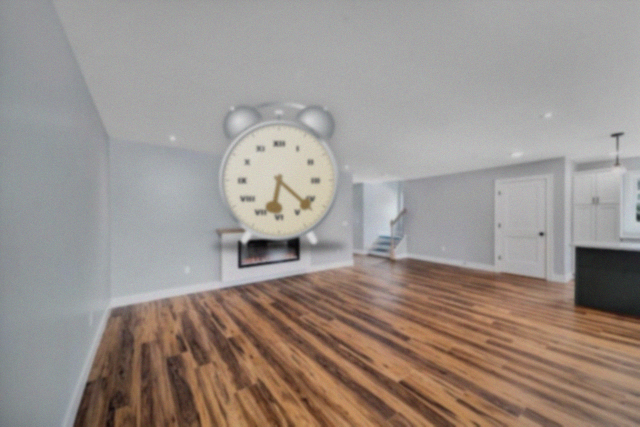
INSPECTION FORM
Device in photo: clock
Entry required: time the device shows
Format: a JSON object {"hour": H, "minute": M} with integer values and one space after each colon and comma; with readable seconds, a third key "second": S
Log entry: {"hour": 6, "minute": 22}
